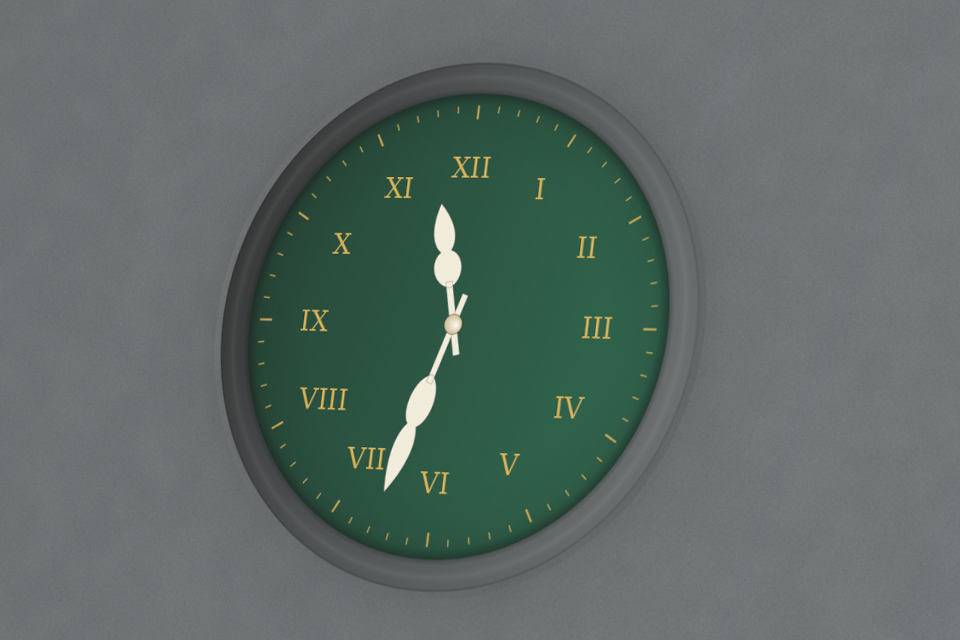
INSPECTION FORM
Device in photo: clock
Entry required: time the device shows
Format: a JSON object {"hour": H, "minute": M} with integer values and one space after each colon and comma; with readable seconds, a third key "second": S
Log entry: {"hour": 11, "minute": 33}
